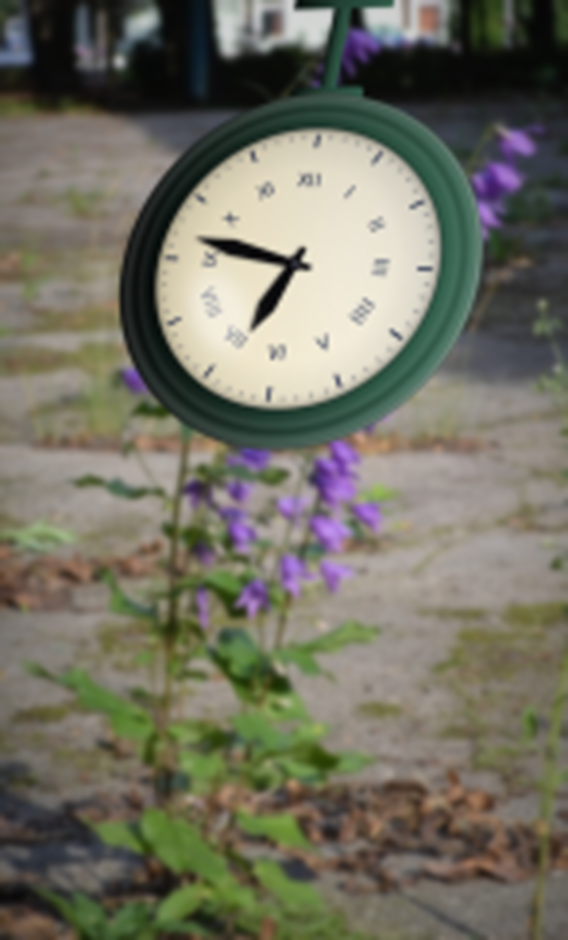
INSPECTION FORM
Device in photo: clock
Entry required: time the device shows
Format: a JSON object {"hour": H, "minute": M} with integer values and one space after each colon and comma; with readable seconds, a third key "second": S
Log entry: {"hour": 6, "minute": 47}
